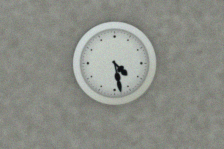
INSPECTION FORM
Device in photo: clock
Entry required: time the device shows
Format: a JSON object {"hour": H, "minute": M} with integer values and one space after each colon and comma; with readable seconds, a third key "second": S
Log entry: {"hour": 4, "minute": 28}
